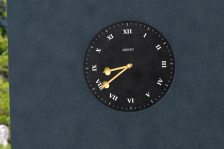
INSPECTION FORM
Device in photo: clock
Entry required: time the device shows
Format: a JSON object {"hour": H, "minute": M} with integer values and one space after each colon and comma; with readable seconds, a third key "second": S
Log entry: {"hour": 8, "minute": 39}
